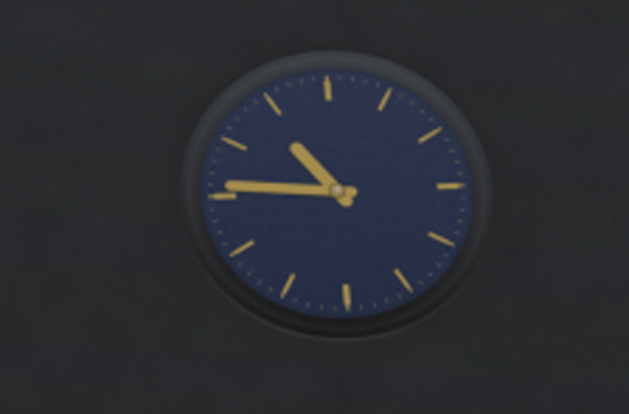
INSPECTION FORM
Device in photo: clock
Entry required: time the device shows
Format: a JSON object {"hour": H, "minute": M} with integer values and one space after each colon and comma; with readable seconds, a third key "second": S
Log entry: {"hour": 10, "minute": 46}
